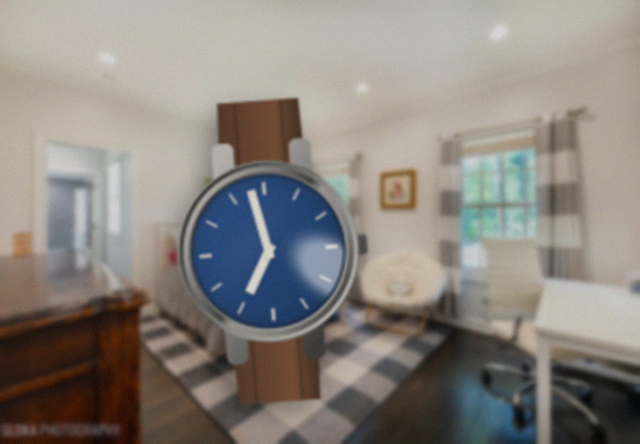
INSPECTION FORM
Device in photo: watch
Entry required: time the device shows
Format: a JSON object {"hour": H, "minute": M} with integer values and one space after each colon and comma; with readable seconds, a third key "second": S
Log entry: {"hour": 6, "minute": 58}
